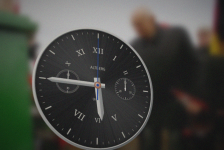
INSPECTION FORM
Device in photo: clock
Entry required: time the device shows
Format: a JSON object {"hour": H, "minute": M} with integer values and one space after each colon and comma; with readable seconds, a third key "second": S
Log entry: {"hour": 5, "minute": 45}
